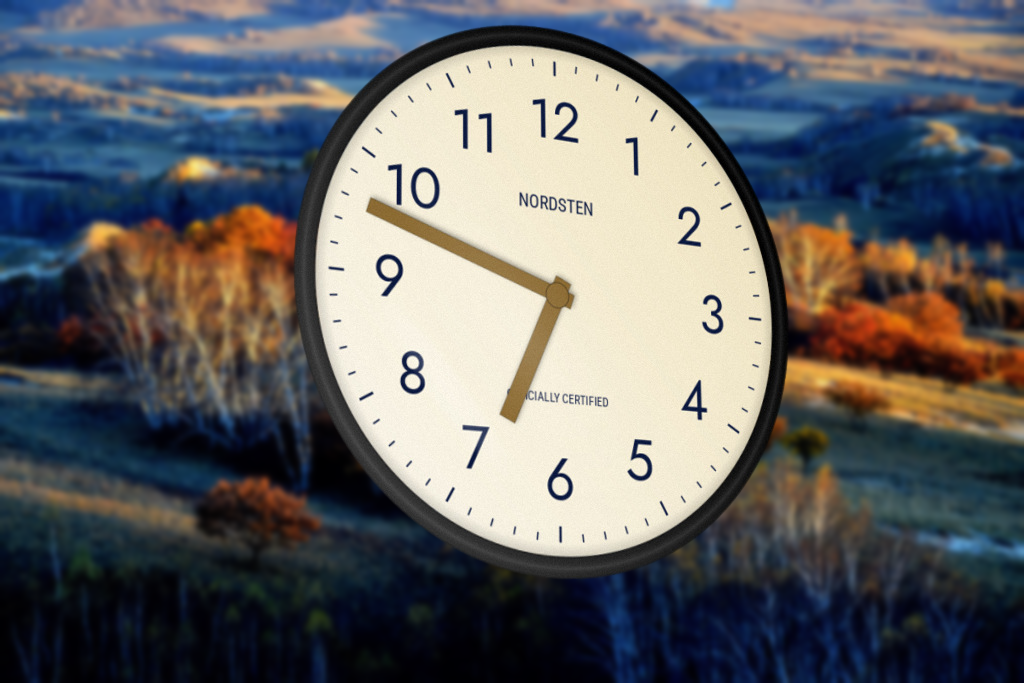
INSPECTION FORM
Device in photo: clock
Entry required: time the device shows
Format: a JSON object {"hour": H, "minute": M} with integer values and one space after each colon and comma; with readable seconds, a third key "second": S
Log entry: {"hour": 6, "minute": 48}
